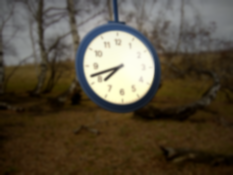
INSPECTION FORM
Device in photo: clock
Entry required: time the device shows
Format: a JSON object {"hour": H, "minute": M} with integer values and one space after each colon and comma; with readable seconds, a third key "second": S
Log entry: {"hour": 7, "minute": 42}
